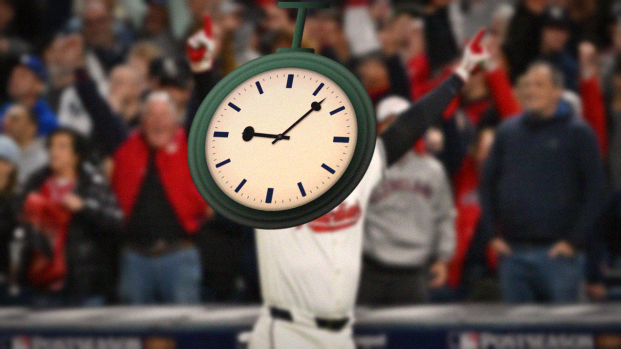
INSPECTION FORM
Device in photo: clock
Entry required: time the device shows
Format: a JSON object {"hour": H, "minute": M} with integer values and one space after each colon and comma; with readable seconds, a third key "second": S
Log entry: {"hour": 9, "minute": 7}
